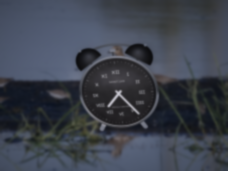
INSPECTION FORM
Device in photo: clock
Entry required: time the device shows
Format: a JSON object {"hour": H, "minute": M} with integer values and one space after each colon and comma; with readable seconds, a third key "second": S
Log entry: {"hour": 7, "minute": 24}
